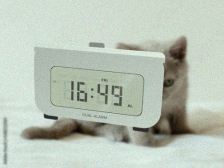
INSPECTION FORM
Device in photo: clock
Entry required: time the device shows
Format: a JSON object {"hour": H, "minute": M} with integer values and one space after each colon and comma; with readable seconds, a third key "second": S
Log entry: {"hour": 16, "minute": 49}
